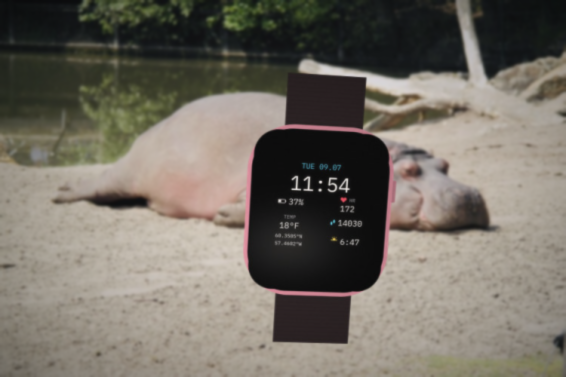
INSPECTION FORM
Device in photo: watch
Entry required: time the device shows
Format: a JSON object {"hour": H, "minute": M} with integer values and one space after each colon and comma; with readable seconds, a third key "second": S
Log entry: {"hour": 11, "minute": 54}
